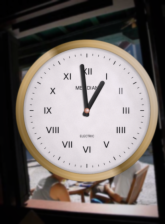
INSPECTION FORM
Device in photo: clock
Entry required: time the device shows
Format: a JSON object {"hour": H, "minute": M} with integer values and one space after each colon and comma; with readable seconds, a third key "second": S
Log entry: {"hour": 12, "minute": 59}
